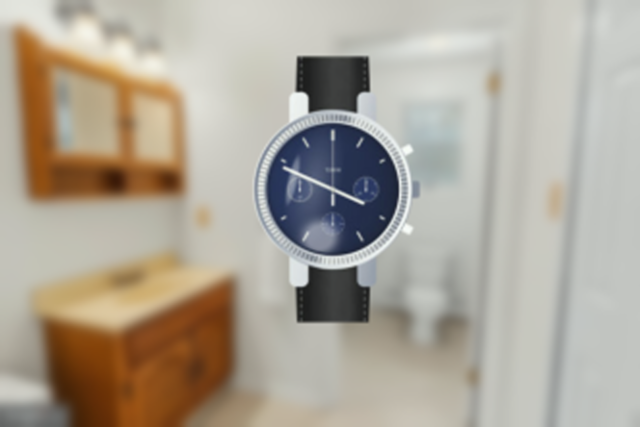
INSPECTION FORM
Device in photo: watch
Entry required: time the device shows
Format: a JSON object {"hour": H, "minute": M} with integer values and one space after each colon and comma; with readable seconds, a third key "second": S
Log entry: {"hour": 3, "minute": 49}
